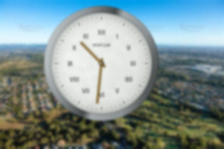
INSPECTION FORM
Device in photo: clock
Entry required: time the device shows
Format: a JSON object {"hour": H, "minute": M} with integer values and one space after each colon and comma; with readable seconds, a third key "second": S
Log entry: {"hour": 10, "minute": 31}
